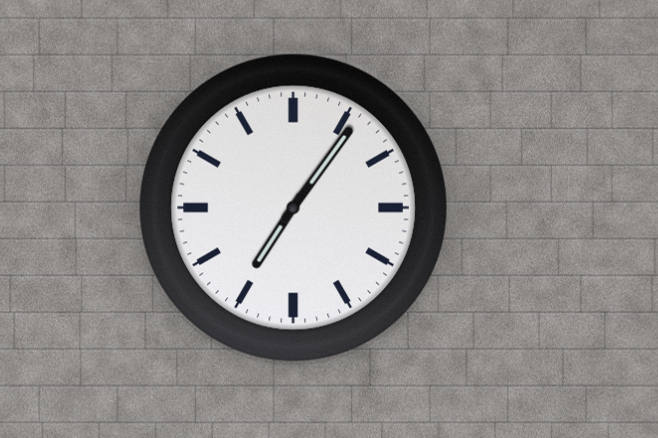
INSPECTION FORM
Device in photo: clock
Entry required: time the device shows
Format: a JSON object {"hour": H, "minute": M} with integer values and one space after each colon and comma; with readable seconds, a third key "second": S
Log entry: {"hour": 7, "minute": 6}
